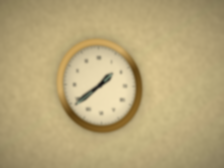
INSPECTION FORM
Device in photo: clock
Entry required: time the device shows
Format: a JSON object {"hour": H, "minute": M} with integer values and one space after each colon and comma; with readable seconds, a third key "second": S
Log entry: {"hour": 1, "minute": 39}
